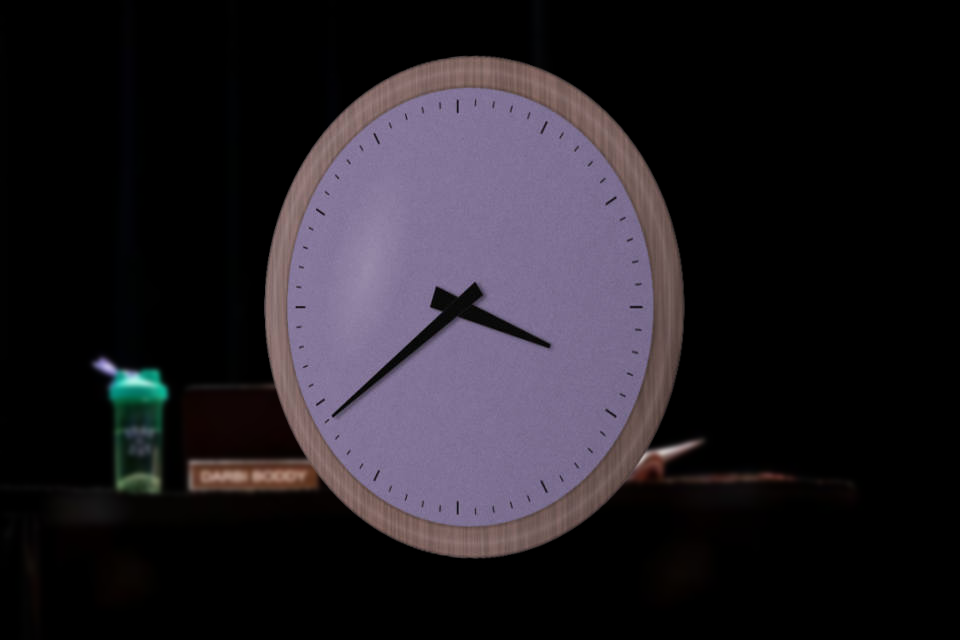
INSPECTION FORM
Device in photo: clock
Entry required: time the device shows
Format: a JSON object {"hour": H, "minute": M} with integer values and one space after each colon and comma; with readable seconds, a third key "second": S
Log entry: {"hour": 3, "minute": 39}
